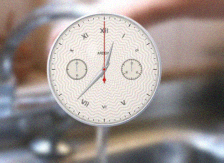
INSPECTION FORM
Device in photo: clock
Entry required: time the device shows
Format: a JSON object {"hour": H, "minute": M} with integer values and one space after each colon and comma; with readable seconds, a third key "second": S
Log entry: {"hour": 12, "minute": 37}
